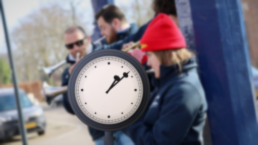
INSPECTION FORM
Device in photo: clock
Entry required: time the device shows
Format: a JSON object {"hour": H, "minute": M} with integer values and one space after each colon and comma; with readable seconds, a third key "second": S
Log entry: {"hour": 1, "minute": 8}
